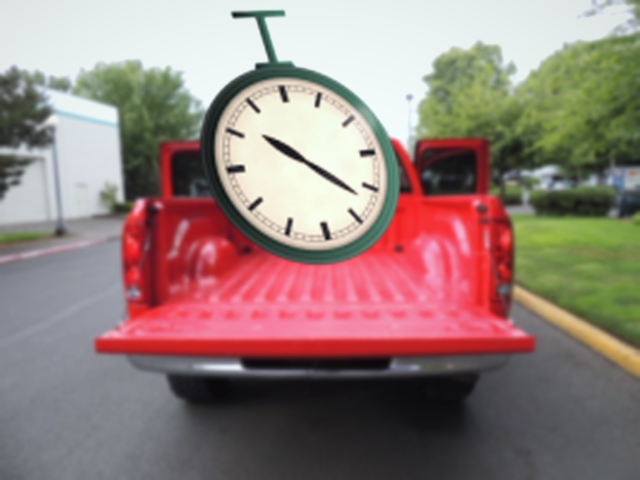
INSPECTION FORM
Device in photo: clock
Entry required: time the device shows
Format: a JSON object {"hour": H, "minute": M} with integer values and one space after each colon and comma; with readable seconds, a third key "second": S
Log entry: {"hour": 10, "minute": 22}
